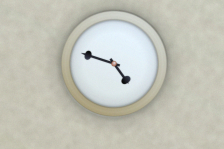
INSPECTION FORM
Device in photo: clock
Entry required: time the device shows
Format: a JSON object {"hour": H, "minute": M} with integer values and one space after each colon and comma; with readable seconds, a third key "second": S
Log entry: {"hour": 4, "minute": 48}
